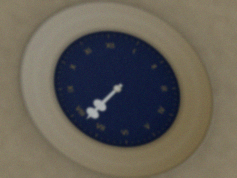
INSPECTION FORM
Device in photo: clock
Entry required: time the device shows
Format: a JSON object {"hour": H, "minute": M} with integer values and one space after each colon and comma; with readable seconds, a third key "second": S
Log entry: {"hour": 7, "minute": 38}
